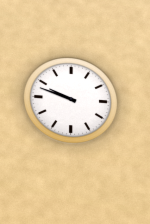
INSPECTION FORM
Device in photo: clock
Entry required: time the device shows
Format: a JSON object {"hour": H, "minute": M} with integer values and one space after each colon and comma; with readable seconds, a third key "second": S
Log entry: {"hour": 9, "minute": 48}
